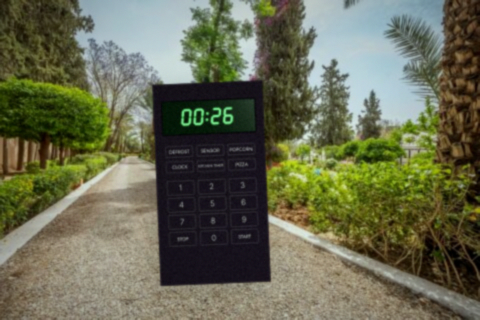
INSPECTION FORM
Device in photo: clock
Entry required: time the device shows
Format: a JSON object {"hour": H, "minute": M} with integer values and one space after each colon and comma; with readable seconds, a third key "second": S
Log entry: {"hour": 0, "minute": 26}
